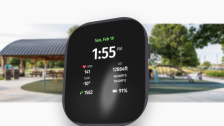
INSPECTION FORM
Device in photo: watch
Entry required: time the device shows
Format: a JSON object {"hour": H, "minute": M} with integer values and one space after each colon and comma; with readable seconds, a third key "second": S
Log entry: {"hour": 1, "minute": 55}
